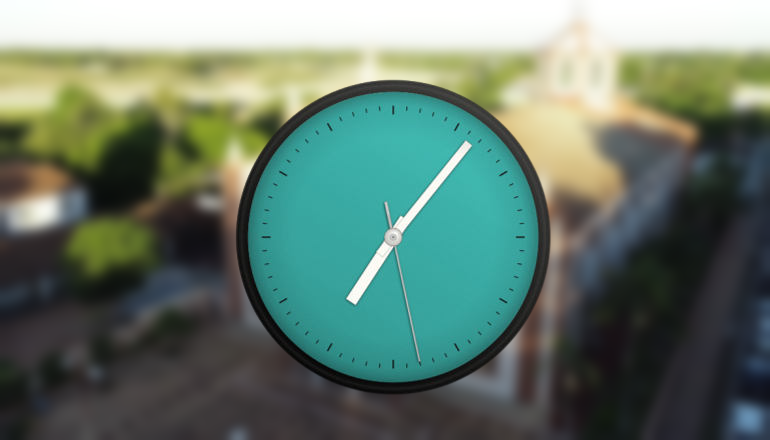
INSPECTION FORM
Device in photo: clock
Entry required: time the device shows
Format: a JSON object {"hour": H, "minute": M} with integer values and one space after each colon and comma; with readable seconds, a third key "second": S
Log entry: {"hour": 7, "minute": 6, "second": 28}
